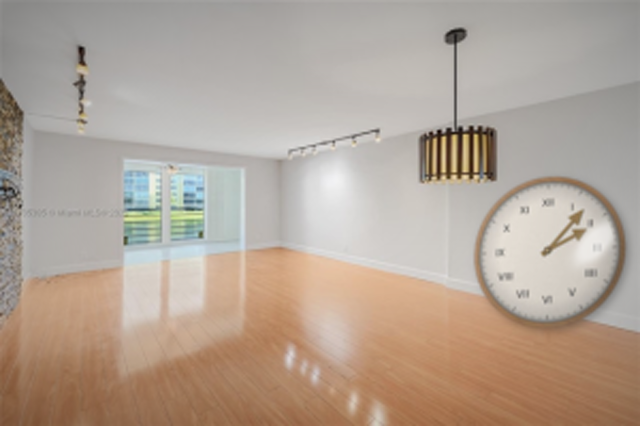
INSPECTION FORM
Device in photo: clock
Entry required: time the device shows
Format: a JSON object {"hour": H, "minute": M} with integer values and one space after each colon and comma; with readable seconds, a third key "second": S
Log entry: {"hour": 2, "minute": 7}
